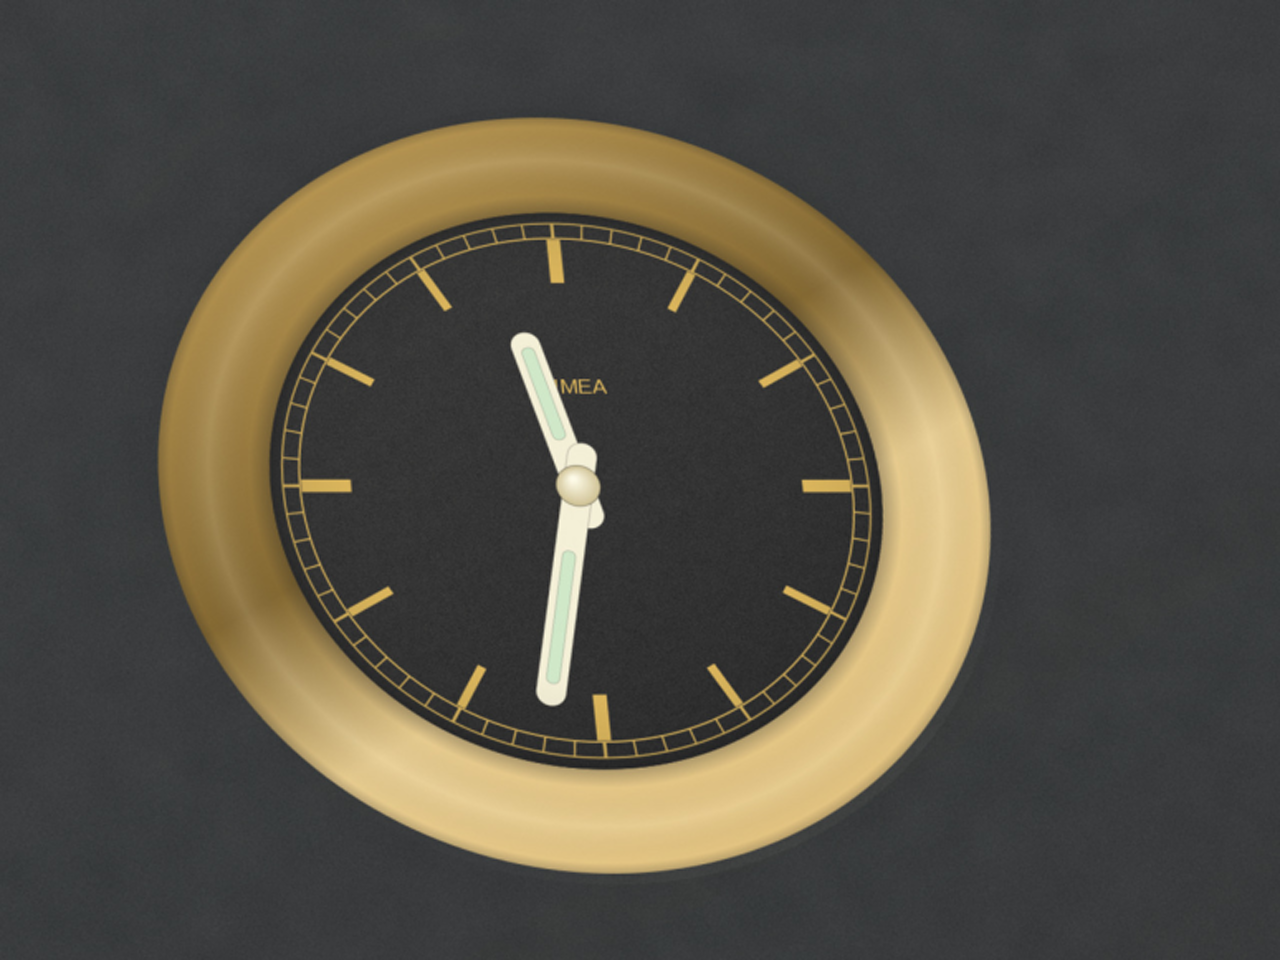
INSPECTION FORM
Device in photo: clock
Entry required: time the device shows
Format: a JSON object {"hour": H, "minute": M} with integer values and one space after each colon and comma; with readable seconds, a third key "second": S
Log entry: {"hour": 11, "minute": 32}
